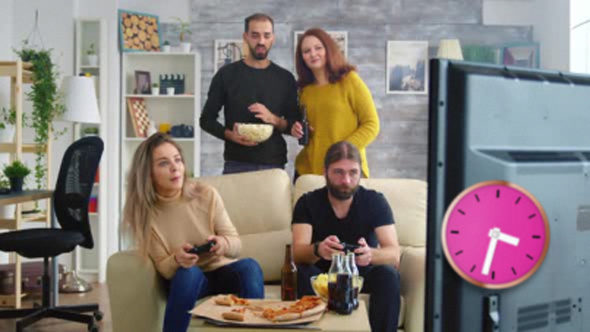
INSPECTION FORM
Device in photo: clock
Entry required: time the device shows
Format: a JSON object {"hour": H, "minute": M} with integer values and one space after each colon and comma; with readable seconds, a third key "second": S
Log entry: {"hour": 3, "minute": 32}
